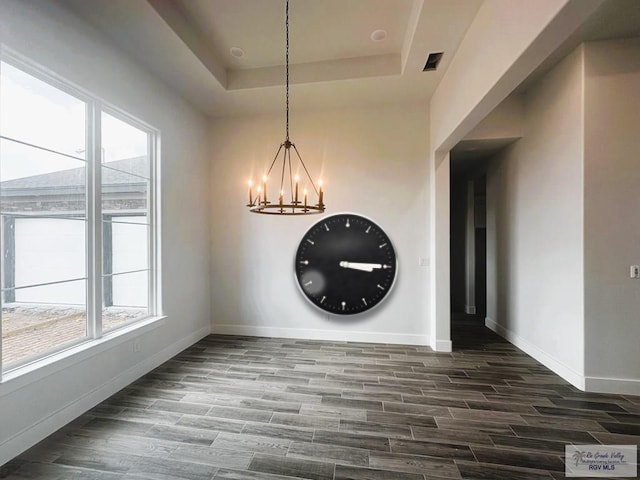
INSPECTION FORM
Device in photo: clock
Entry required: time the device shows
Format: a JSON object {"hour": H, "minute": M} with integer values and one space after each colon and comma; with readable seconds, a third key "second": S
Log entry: {"hour": 3, "minute": 15}
